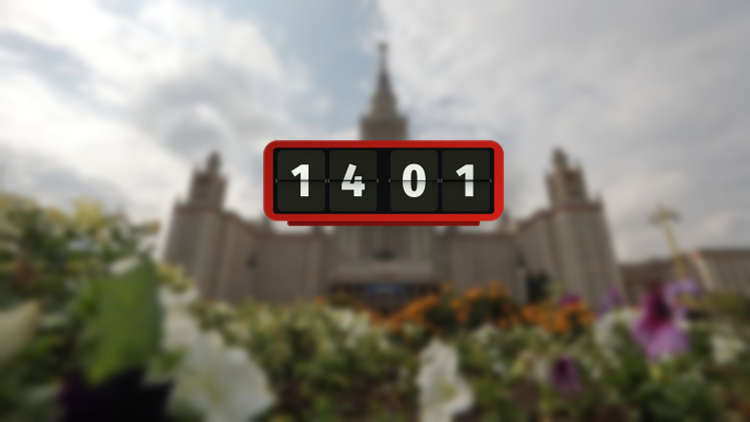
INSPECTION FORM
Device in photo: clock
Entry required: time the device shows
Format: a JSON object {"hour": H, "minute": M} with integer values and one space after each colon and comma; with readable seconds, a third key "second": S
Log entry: {"hour": 14, "minute": 1}
